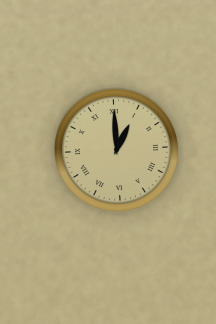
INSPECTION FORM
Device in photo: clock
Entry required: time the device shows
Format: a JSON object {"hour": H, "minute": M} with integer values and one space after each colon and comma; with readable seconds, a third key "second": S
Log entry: {"hour": 1, "minute": 0}
